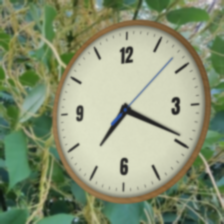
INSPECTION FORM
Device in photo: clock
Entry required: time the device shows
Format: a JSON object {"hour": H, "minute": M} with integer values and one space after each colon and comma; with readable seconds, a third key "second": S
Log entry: {"hour": 7, "minute": 19, "second": 8}
